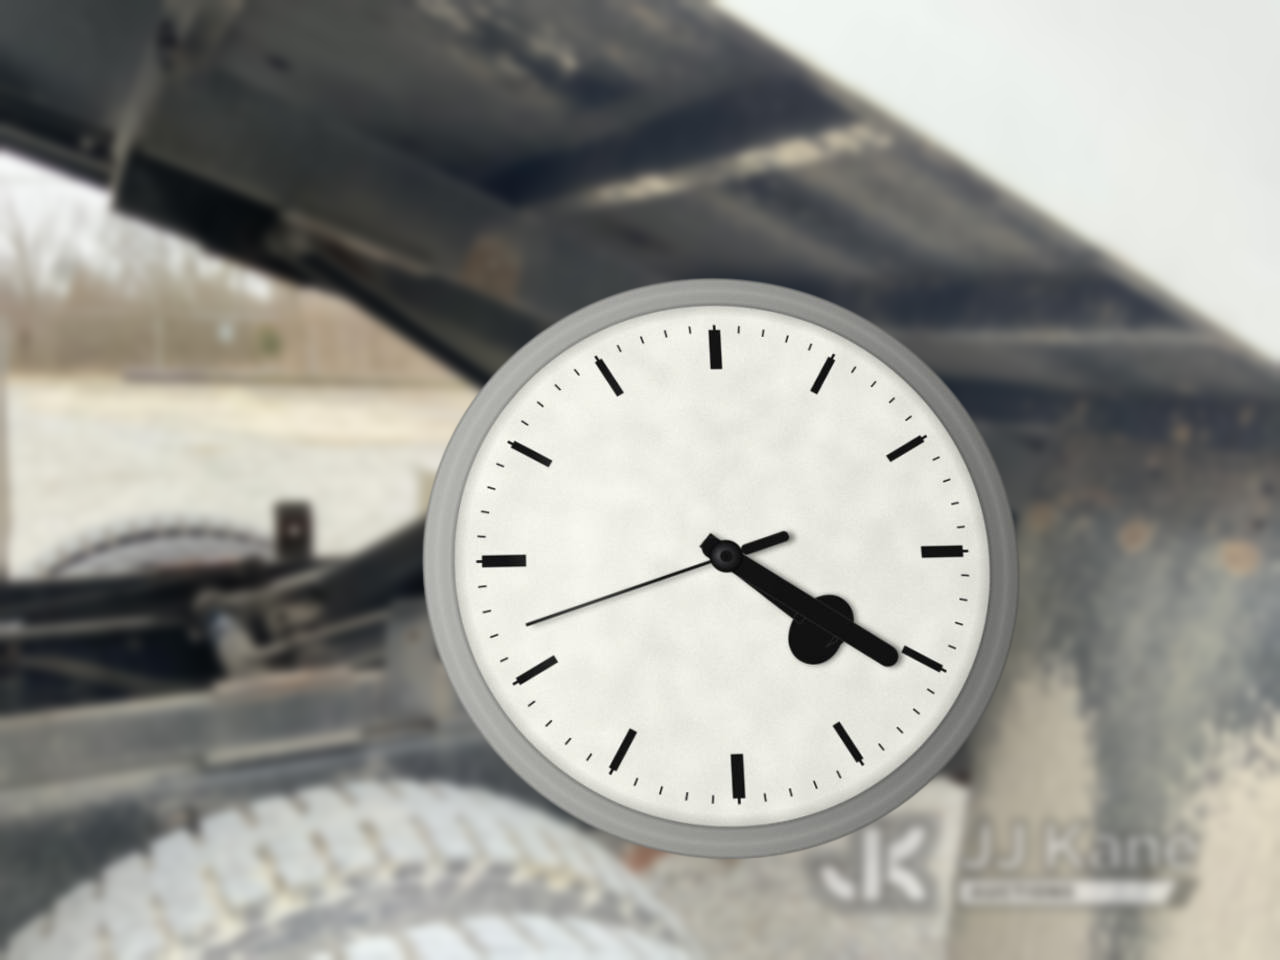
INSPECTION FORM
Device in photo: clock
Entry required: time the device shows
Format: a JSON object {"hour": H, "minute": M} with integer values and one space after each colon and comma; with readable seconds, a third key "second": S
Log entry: {"hour": 4, "minute": 20, "second": 42}
